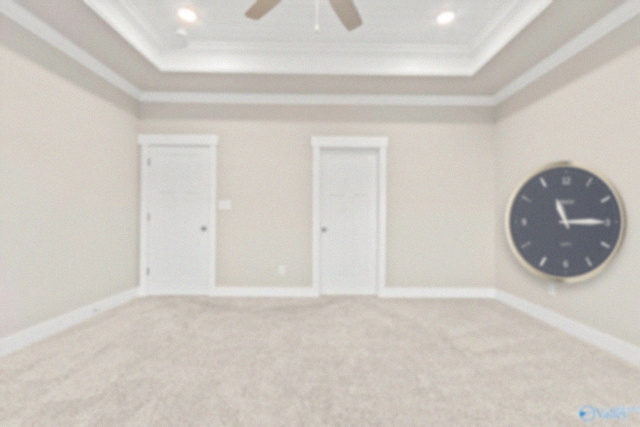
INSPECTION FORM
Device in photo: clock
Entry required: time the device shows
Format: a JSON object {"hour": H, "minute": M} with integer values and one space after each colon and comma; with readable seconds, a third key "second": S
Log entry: {"hour": 11, "minute": 15}
